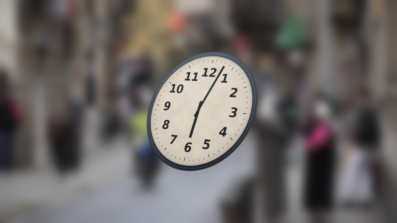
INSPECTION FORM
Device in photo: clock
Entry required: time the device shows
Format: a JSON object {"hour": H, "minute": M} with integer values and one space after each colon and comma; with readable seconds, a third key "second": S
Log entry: {"hour": 6, "minute": 3}
